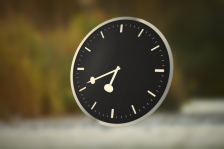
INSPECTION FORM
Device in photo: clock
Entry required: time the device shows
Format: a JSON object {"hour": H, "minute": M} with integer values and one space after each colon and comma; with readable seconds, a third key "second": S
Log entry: {"hour": 6, "minute": 41}
